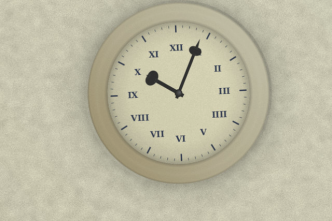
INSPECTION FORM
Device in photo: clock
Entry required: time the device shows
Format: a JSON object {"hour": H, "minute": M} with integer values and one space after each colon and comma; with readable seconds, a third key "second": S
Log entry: {"hour": 10, "minute": 4}
